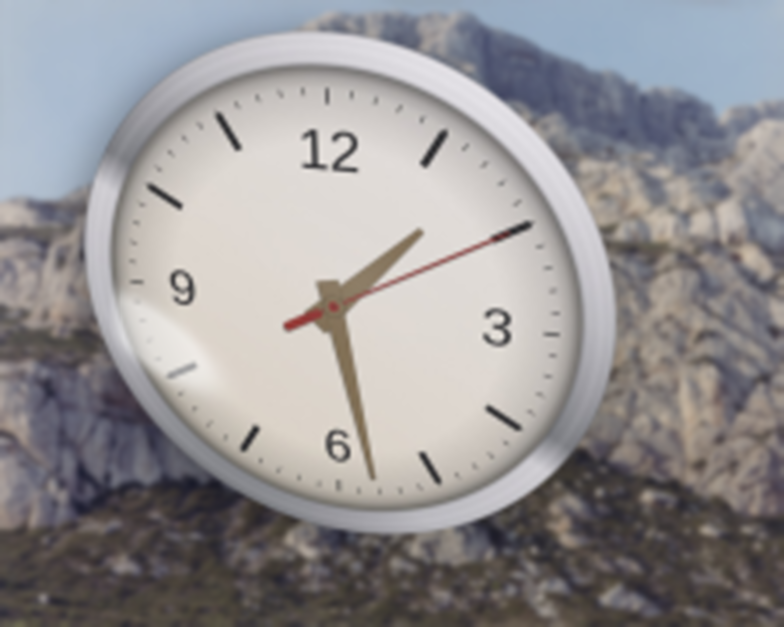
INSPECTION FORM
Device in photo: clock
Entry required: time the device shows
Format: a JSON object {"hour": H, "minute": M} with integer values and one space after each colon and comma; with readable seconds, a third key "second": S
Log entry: {"hour": 1, "minute": 28, "second": 10}
